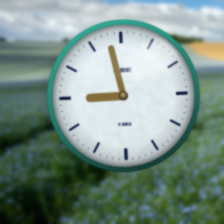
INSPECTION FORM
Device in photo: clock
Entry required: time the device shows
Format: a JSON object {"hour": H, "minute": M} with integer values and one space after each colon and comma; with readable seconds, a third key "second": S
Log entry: {"hour": 8, "minute": 58}
